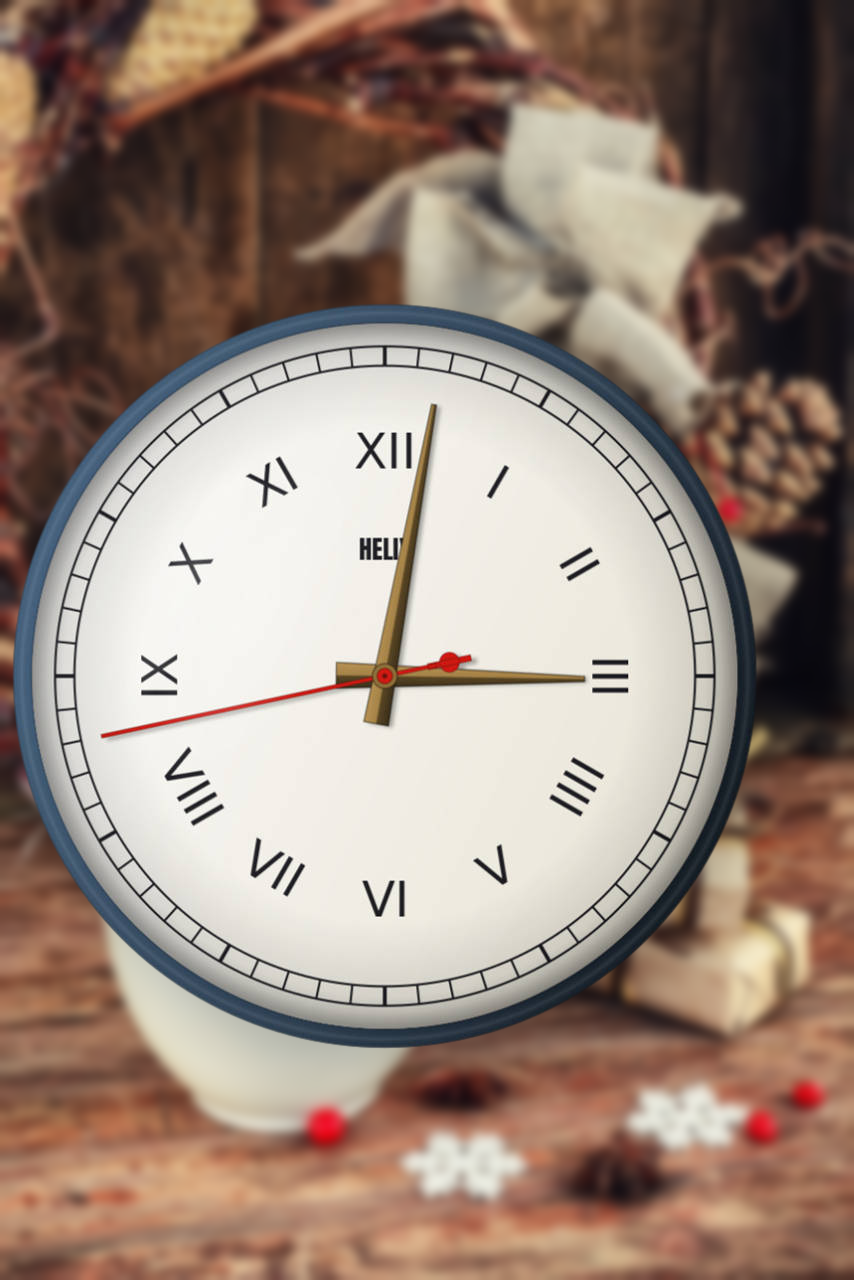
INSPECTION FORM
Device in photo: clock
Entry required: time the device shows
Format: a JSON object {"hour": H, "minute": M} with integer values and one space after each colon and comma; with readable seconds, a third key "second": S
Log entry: {"hour": 3, "minute": 1, "second": 43}
